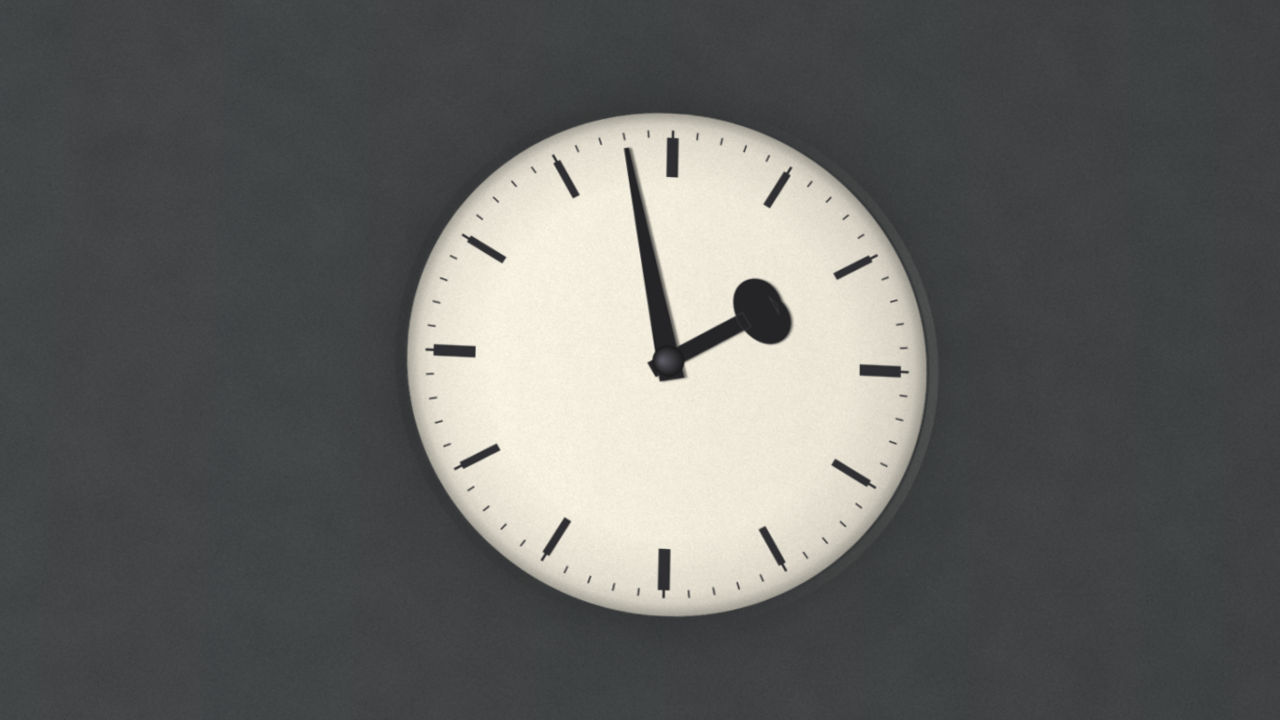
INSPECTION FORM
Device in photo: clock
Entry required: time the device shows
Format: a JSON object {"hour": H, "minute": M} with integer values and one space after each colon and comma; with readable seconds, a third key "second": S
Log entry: {"hour": 1, "minute": 58}
